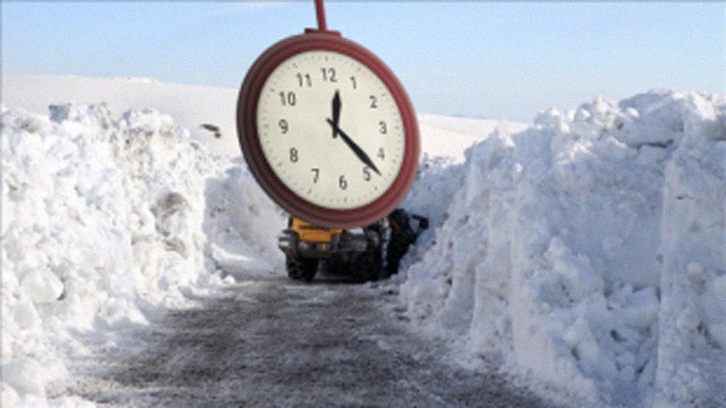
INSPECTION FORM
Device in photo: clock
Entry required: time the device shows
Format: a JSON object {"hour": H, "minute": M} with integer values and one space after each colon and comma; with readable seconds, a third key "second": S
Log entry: {"hour": 12, "minute": 23}
